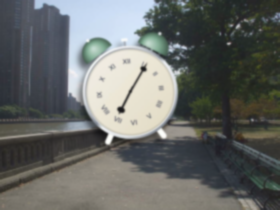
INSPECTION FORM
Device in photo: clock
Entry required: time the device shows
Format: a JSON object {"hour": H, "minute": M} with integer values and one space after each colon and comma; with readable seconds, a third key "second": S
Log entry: {"hour": 7, "minute": 6}
